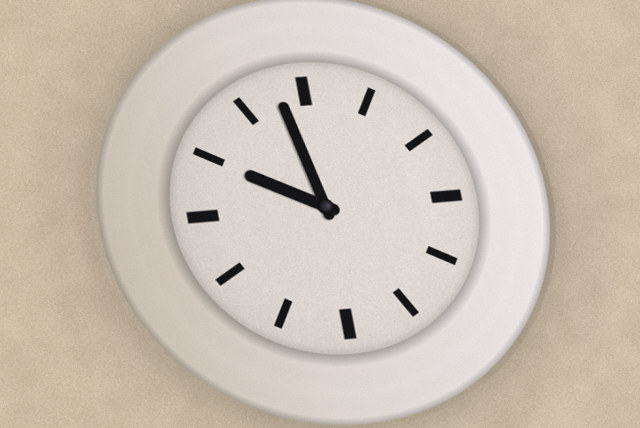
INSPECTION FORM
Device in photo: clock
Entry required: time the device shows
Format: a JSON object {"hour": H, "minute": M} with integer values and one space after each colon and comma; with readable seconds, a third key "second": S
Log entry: {"hour": 9, "minute": 58}
